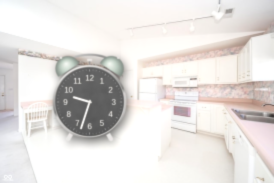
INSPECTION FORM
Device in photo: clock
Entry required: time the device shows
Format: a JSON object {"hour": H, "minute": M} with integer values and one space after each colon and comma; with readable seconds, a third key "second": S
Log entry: {"hour": 9, "minute": 33}
